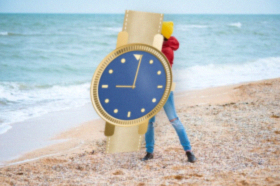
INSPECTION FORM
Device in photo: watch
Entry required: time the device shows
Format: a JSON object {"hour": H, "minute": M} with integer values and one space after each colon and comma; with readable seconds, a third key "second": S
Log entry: {"hour": 9, "minute": 1}
